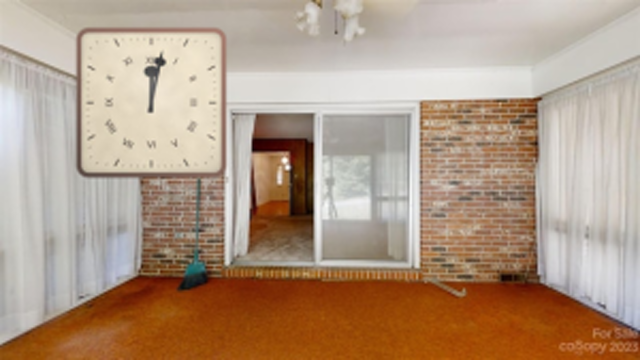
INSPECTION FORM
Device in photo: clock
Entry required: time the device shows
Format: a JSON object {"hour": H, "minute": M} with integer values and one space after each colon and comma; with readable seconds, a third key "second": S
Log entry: {"hour": 12, "minute": 2}
